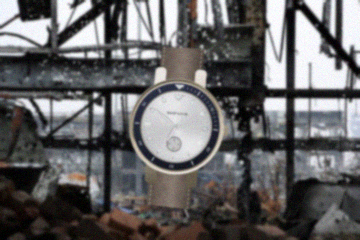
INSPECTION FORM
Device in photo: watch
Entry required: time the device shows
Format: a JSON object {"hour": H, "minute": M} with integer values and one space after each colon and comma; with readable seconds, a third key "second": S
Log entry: {"hour": 6, "minute": 51}
